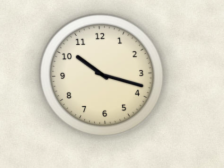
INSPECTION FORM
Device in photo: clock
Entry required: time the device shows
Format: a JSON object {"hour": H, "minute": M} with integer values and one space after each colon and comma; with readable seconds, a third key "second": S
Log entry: {"hour": 10, "minute": 18}
